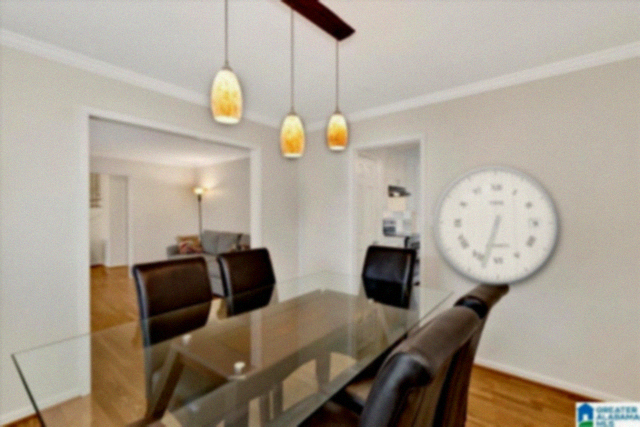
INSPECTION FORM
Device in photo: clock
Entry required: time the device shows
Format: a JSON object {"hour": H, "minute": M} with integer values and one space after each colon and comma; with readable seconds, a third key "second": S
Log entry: {"hour": 6, "minute": 33}
